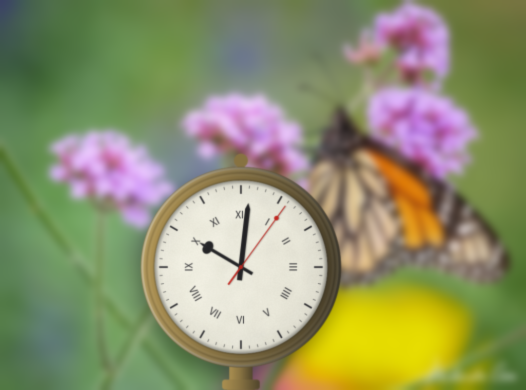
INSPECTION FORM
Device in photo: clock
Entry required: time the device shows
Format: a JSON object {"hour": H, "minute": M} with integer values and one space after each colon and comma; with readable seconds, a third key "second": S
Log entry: {"hour": 10, "minute": 1, "second": 6}
